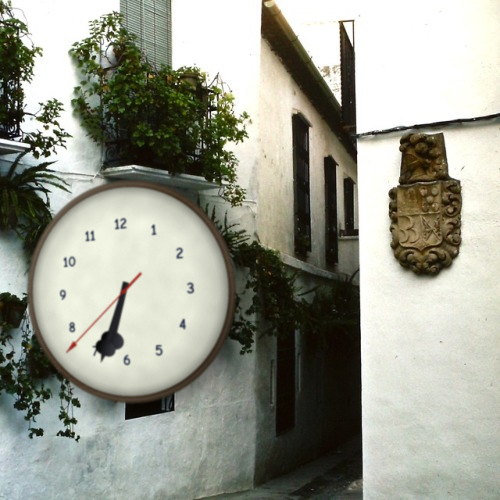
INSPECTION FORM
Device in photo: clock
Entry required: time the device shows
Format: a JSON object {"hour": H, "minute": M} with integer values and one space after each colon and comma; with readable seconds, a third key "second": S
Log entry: {"hour": 6, "minute": 33, "second": 38}
